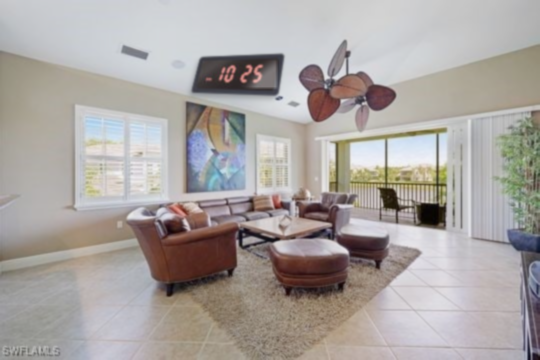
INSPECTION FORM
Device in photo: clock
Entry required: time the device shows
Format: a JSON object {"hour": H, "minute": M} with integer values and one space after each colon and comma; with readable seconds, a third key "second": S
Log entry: {"hour": 10, "minute": 25}
